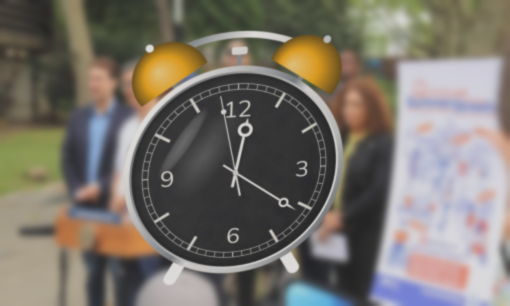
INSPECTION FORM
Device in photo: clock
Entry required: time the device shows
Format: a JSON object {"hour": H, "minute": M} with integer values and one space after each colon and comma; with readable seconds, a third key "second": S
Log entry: {"hour": 12, "minute": 20, "second": 58}
